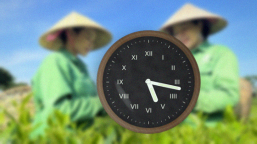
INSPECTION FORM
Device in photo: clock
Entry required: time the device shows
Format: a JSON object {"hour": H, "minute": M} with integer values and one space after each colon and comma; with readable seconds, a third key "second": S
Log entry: {"hour": 5, "minute": 17}
